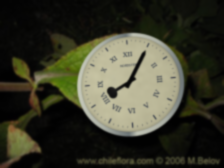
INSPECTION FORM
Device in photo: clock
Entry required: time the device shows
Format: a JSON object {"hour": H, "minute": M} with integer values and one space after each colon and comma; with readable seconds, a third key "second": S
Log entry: {"hour": 8, "minute": 5}
